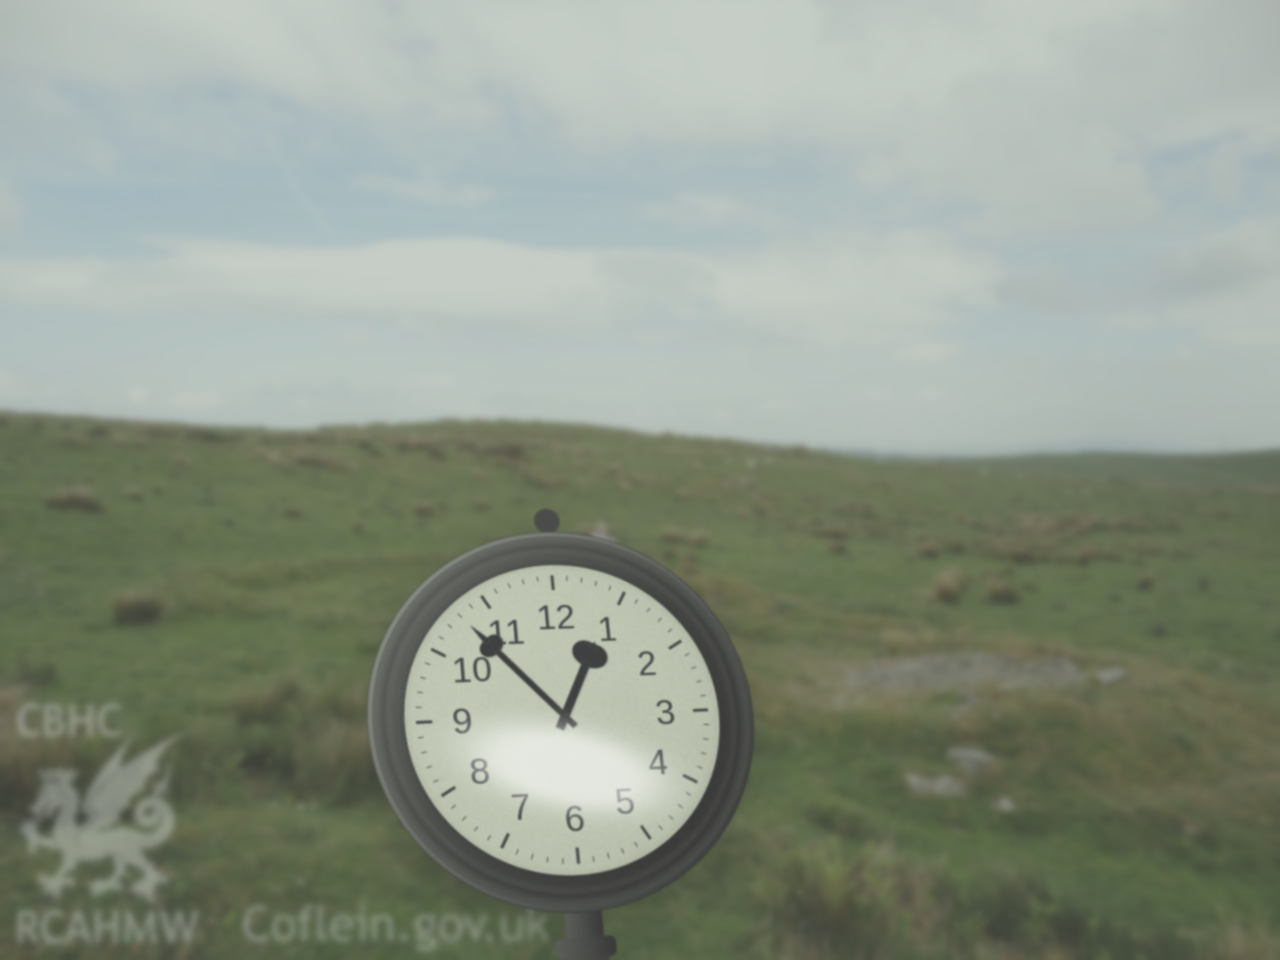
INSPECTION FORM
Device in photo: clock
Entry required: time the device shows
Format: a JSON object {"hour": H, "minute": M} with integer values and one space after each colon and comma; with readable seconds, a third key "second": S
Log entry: {"hour": 12, "minute": 53}
